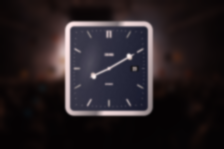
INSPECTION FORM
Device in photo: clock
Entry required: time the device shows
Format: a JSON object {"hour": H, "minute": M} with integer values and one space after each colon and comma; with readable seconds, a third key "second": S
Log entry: {"hour": 8, "minute": 10}
